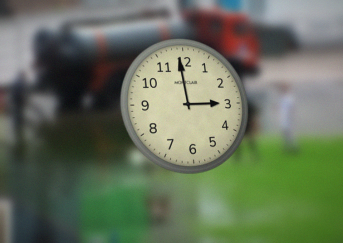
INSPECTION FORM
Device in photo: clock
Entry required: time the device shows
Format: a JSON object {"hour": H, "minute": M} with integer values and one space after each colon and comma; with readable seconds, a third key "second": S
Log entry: {"hour": 2, "minute": 59}
